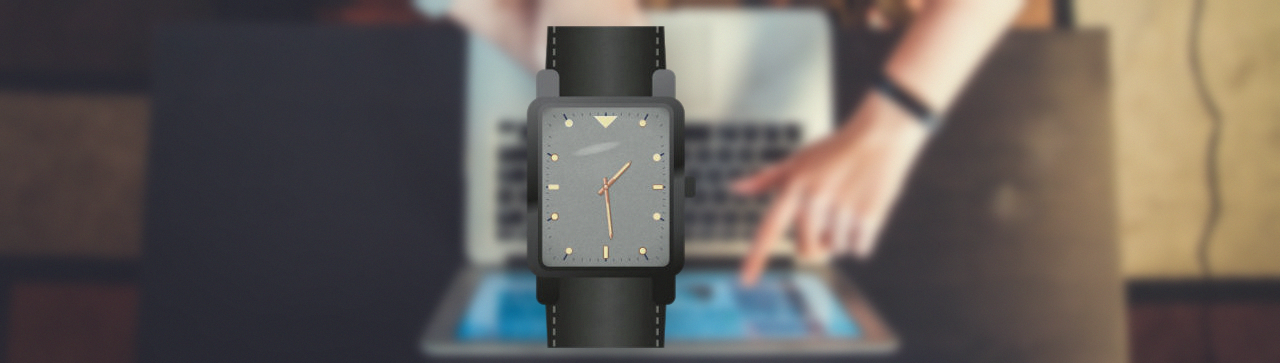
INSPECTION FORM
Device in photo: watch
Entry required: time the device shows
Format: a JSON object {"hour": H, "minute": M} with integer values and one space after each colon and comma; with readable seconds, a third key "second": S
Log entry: {"hour": 1, "minute": 29}
